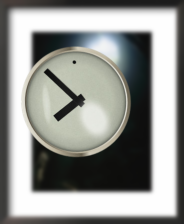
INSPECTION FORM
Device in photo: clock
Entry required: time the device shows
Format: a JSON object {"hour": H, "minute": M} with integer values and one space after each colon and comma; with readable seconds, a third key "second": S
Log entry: {"hour": 7, "minute": 53}
